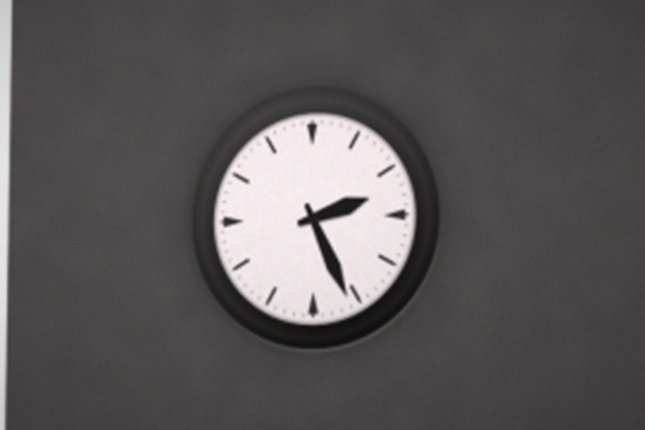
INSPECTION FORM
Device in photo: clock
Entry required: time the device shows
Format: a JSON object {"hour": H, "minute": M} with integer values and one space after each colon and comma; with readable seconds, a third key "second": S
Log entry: {"hour": 2, "minute": 26}
